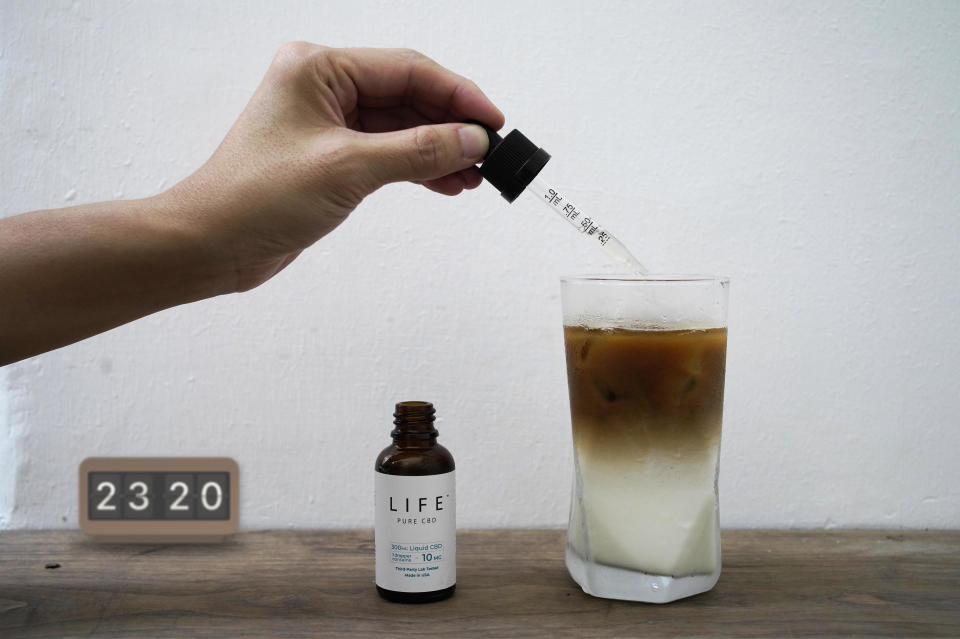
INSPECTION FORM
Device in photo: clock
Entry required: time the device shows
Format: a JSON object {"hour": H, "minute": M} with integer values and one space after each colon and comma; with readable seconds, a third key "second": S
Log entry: {"hour": 23, "minute": 20}
